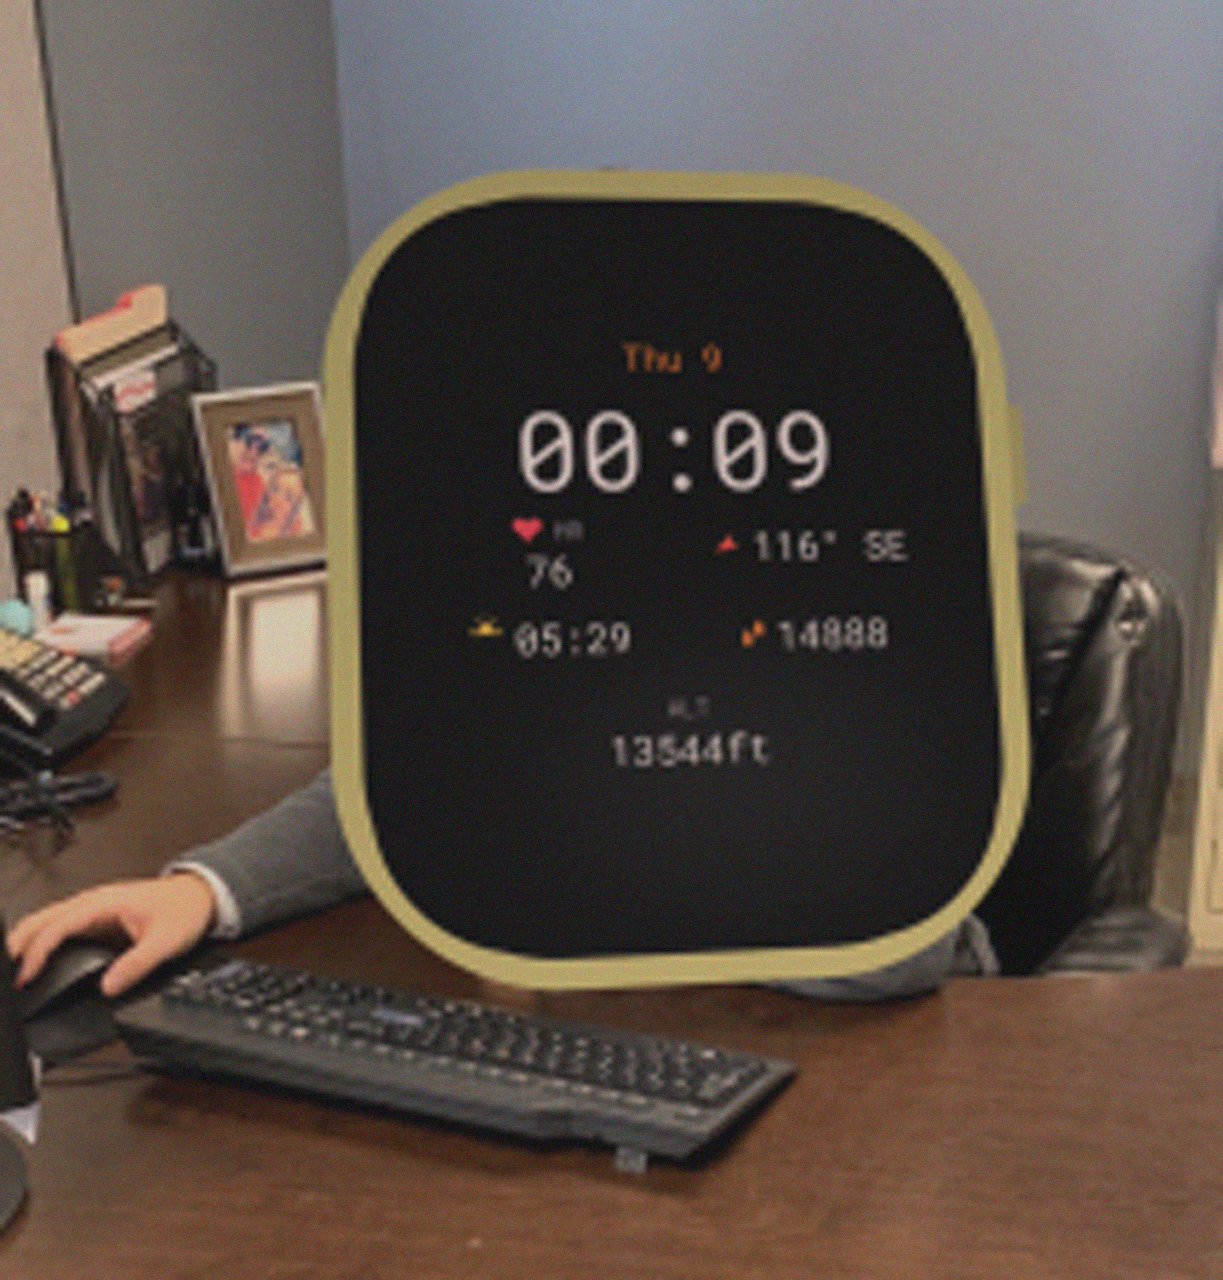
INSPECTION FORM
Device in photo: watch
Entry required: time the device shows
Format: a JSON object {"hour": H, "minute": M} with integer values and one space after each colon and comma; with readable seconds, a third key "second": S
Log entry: {"hour": 0, "minute": 9}
